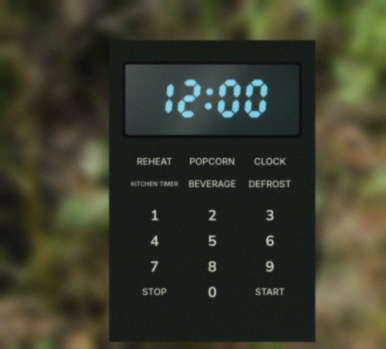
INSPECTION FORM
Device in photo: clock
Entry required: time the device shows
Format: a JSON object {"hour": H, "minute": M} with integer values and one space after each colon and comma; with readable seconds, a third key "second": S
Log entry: {"hour": 12, "minute": 0}
